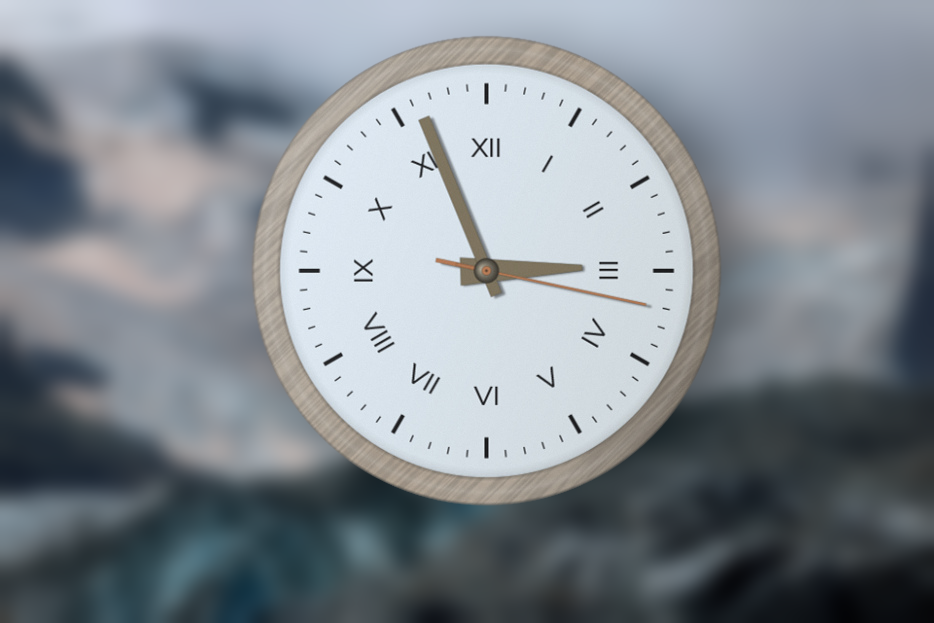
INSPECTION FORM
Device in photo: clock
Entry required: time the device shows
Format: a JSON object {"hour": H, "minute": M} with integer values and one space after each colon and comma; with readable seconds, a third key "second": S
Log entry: {"hour": 2, "minute": 56, "second": 17}
